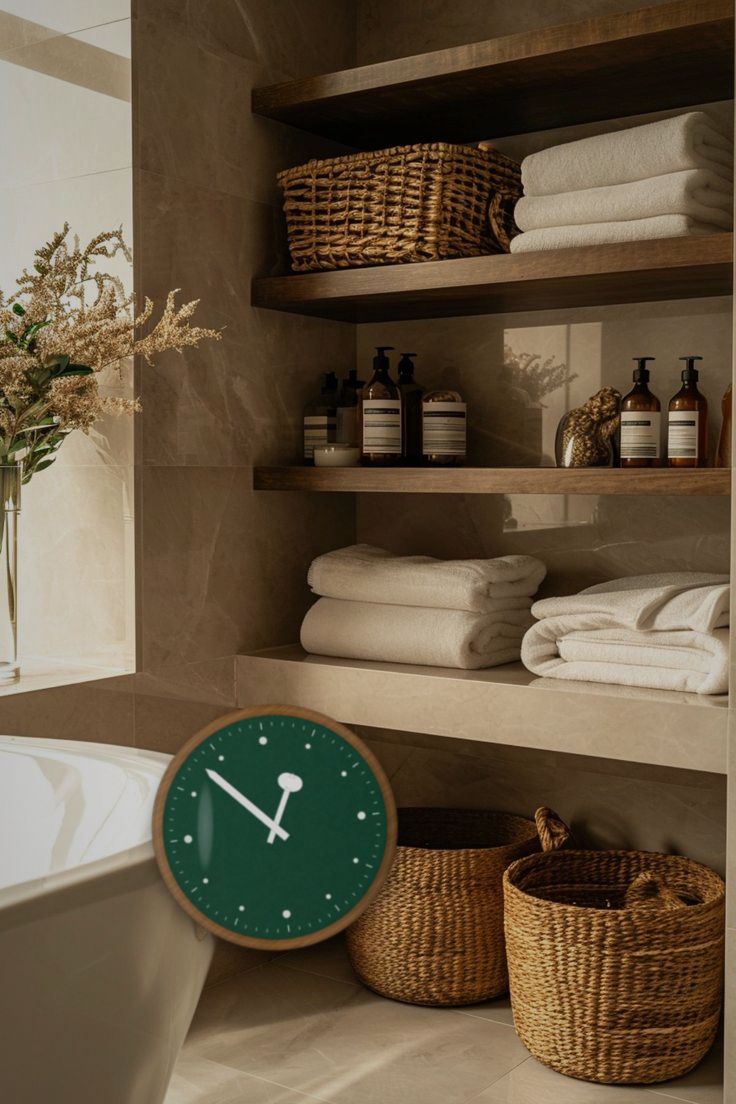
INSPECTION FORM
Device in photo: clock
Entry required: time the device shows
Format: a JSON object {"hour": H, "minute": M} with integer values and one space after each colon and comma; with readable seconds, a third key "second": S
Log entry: {"hour": 12, "minute": 53}
